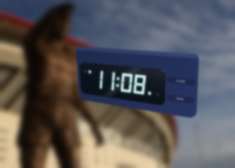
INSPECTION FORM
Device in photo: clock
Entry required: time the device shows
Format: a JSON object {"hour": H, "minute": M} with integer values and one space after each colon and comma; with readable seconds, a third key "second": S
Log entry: {"hour": 11, "minute": 8}
